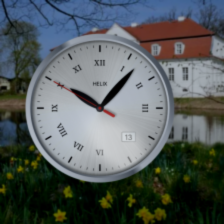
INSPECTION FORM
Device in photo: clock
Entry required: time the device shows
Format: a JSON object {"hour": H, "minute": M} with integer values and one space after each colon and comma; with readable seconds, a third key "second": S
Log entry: {"hour": 10, "minute": 6, "second": 50}
